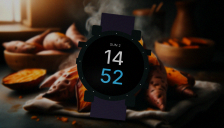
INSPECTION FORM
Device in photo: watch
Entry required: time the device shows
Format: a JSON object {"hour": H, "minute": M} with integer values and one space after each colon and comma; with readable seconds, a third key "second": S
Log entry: {"hour": 14, "minute": 52}
